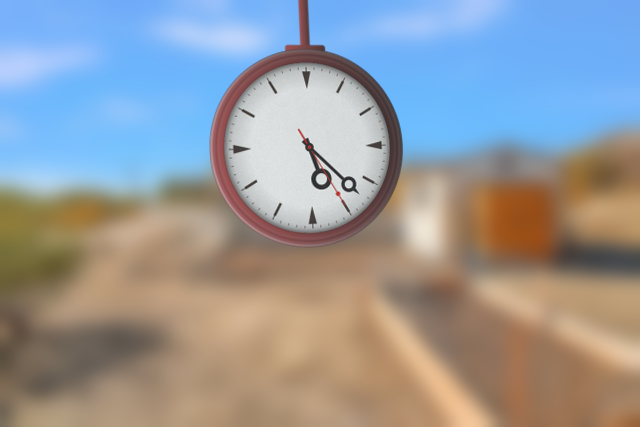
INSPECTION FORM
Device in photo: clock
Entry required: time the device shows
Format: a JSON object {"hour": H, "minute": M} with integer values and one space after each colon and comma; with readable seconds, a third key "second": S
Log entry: {"hour": 5, "minute": 22, "second": 25}
